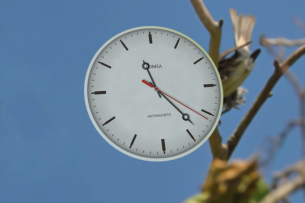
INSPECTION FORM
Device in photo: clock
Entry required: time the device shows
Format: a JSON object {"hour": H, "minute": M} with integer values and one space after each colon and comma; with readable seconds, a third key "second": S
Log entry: {"hour": 11, "minute": 23, "second": 21}
